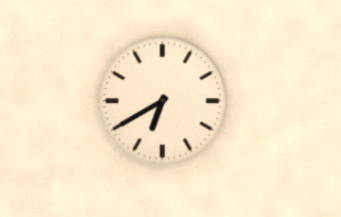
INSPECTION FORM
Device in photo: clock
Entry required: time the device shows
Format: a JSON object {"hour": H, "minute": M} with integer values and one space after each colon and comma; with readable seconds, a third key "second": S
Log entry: {"hour": 6, "minute": 40}
